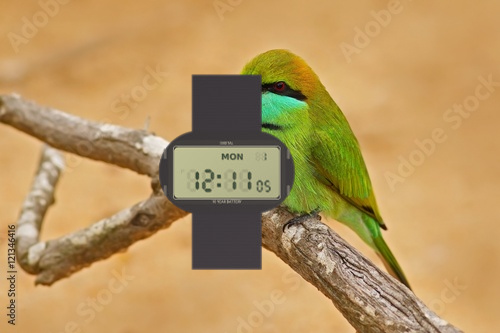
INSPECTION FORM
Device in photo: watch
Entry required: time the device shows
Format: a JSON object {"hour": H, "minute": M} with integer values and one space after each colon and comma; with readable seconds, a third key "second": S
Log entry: {"hour": 12, "minute": 11, "second": 5}
